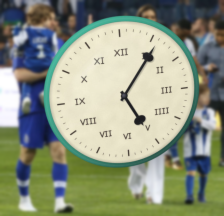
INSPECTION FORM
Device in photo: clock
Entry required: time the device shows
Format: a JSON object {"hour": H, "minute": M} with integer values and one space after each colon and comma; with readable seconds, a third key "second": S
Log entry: {"hour": 5, "minute": 6}
